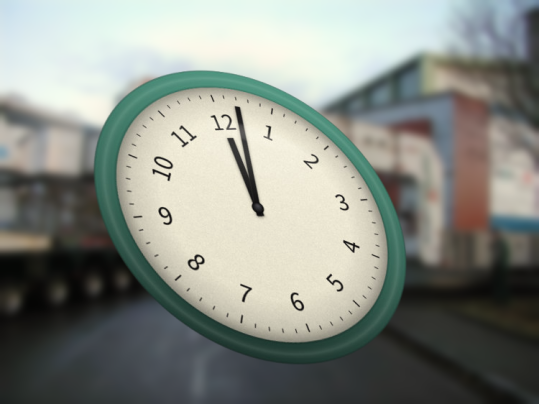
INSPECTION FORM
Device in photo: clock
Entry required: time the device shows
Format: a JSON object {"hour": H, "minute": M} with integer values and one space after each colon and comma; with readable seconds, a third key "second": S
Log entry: {"hour": 12, "minute": 2}
